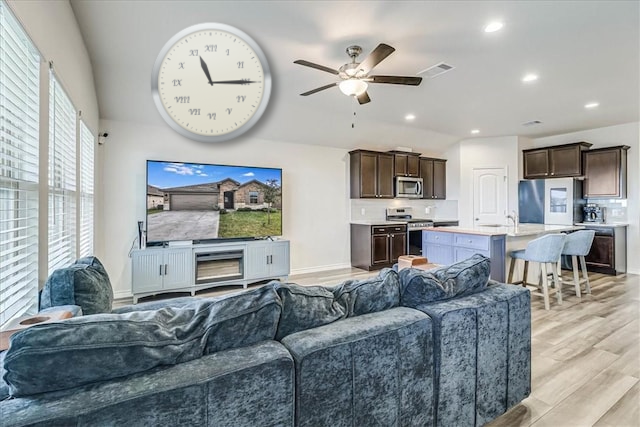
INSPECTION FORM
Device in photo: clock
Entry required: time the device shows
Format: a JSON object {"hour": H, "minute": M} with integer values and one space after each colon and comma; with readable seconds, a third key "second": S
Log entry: {"hour": 11, "minute": 15}
